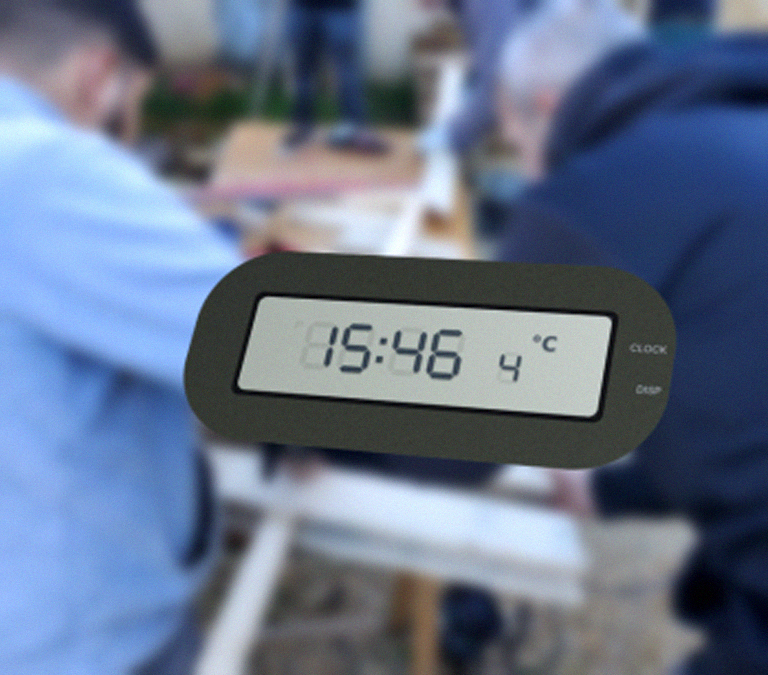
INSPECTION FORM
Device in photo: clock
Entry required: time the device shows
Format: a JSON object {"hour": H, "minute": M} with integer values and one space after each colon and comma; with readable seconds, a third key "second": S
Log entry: {"hour": 15, "minute": 46}
